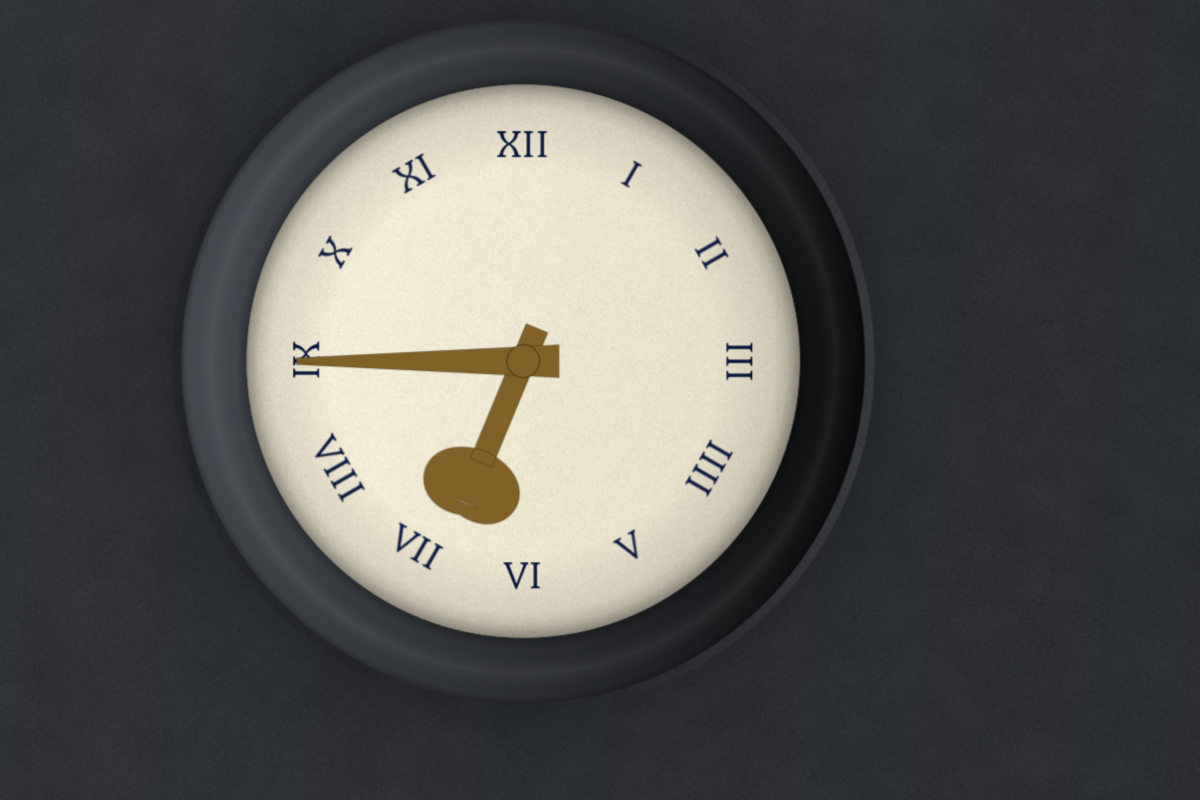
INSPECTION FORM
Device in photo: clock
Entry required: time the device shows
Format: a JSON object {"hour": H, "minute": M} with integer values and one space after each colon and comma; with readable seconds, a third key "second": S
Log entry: {"hour": 6, "minute": 45}
